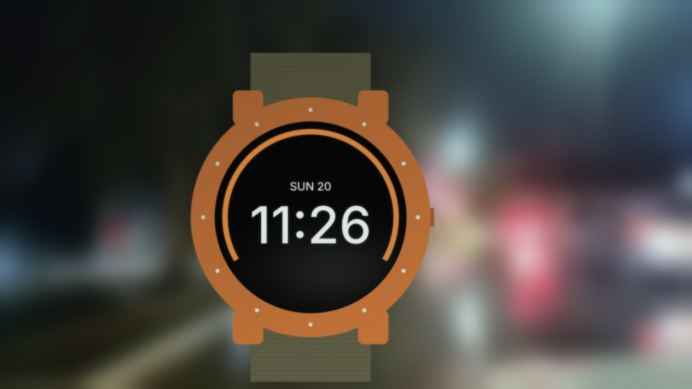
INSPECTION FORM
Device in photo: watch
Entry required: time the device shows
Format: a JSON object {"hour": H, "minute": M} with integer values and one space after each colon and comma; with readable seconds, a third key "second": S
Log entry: {"hour": 11, "minute": 26}
